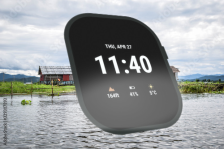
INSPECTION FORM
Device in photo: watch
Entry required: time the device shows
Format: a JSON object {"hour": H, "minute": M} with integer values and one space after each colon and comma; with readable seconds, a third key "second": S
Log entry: {"hour": 11, "minute": 40}
